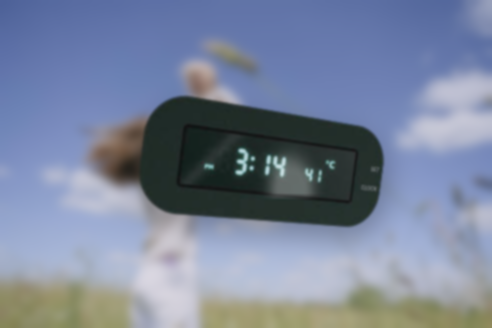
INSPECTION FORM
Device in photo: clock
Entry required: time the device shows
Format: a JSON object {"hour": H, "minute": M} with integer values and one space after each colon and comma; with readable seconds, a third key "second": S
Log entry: {"hour": 3, "minute": 14}
